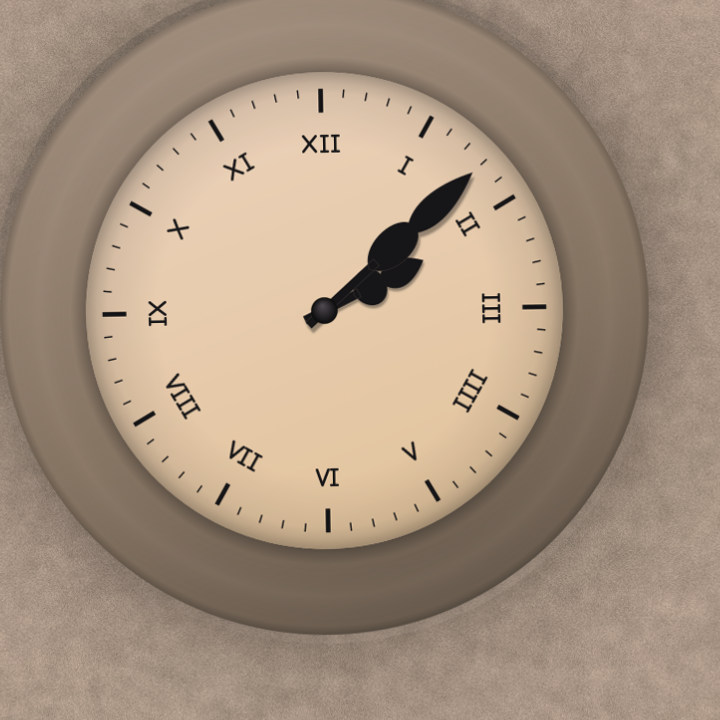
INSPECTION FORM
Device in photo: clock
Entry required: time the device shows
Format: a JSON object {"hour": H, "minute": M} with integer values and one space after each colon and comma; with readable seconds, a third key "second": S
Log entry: {"hour": 2, "minute": 8}
